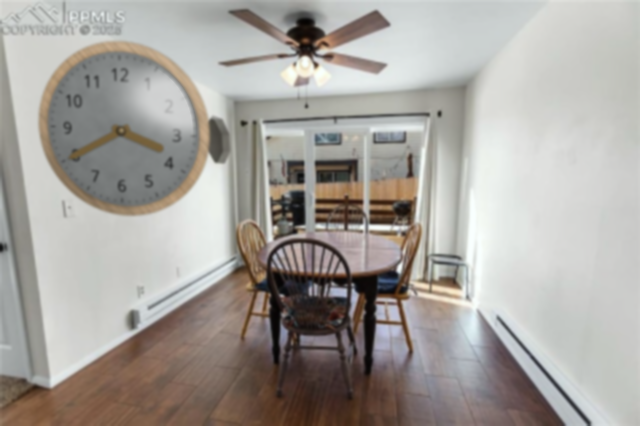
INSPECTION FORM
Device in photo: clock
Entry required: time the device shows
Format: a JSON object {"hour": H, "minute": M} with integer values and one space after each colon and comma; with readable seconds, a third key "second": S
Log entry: {"hour": 3, "minute": 40}
